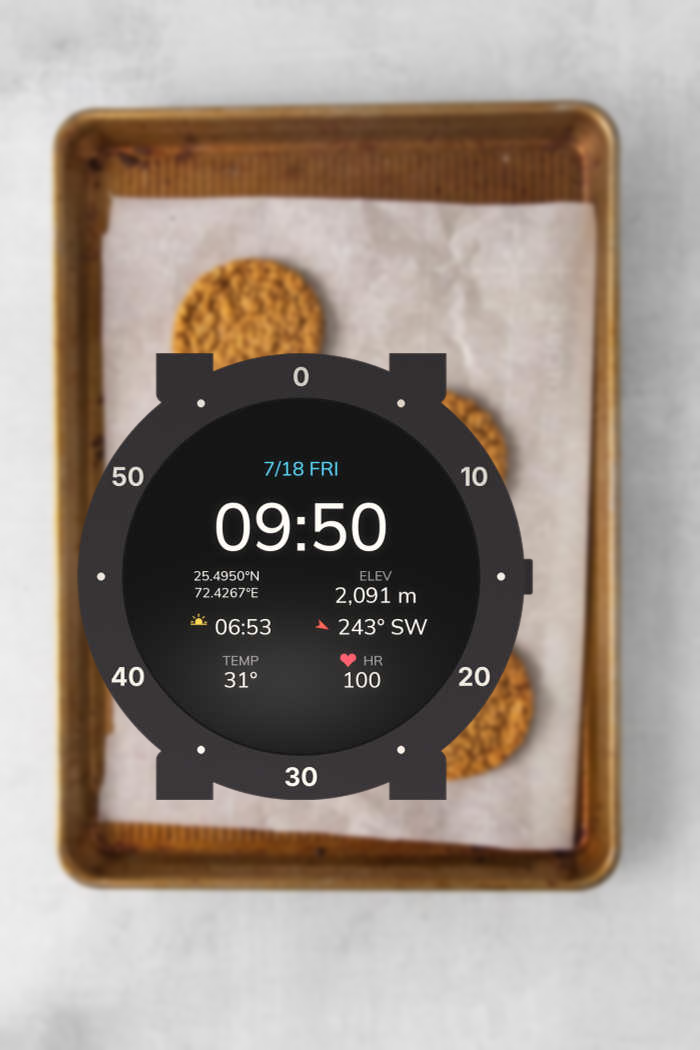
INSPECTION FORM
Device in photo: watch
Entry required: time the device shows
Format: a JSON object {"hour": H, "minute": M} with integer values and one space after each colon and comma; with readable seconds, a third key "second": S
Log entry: {"hour": 9, "minute": 50}
